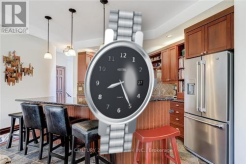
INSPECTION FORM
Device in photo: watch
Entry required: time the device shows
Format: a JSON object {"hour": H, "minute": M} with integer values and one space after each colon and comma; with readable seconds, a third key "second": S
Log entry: {"hour": 8, "minute": 25}
